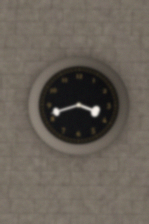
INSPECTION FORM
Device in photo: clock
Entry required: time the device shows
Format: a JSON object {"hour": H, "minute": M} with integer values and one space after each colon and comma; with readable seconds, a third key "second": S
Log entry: {"hour": 3, "minute": 42}
